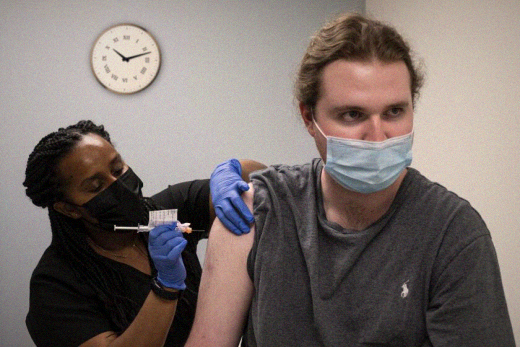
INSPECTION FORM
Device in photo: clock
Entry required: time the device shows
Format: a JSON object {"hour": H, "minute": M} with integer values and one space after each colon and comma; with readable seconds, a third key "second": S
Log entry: {"hour": 10, "minute": 12}
